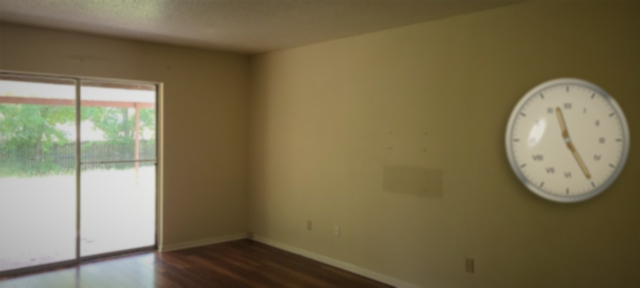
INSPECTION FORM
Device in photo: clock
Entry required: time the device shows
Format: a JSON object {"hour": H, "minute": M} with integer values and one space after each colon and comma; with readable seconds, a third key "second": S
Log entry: {"hour": 11, "minute": 25}
